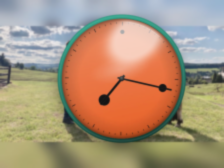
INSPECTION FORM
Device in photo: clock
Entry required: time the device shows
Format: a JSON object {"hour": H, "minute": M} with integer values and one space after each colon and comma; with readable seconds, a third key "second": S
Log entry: {"hour": 7, "minute": 17}
